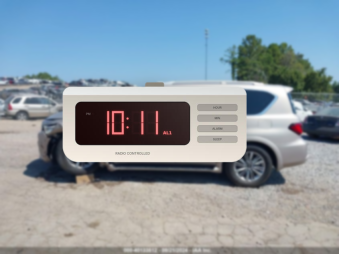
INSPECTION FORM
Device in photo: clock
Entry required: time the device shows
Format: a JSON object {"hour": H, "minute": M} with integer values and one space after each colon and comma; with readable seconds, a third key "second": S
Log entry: {"hour": 10, "minute": 11}
